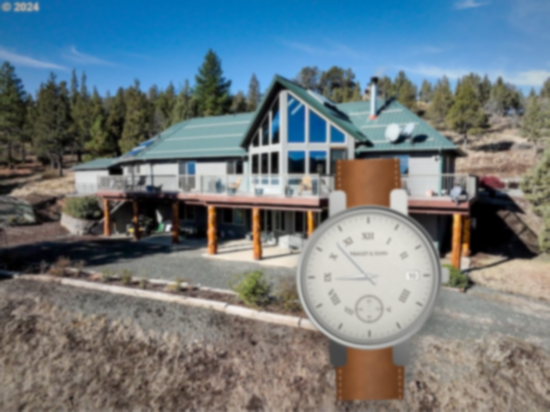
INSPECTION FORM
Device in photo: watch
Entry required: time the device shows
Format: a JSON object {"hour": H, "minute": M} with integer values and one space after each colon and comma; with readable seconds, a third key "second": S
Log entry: {"hour": 8, "minute": 53}
